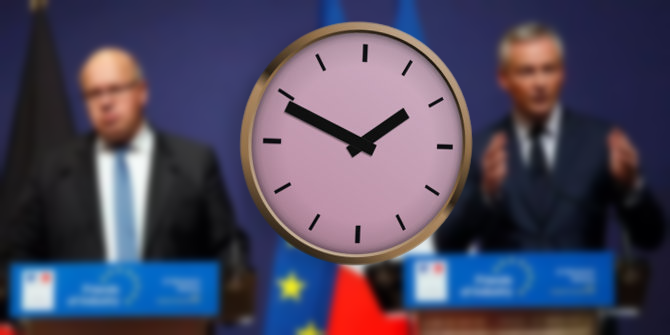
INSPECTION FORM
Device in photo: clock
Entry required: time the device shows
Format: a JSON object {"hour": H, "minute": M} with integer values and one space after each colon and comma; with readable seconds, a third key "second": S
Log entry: {"hour": 1, "minute": 49}
